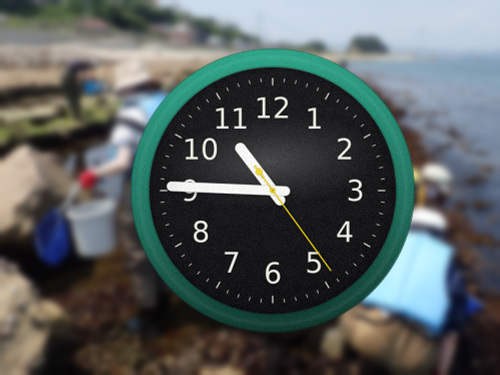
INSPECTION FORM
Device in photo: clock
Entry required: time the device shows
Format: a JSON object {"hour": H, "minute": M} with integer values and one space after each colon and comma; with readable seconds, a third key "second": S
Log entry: {"hour": 10, "minute": 45, "second": 24}
